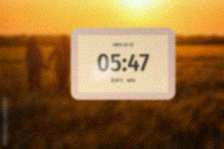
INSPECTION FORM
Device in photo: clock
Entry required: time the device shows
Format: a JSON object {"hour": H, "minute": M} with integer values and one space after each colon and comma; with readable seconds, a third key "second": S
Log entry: {"hour": 5, "minute": 47}
